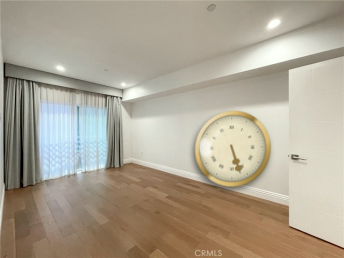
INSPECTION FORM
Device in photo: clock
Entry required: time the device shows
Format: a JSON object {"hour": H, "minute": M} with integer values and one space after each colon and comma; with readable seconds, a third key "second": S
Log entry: {"hour": 5, "minute": 27}
